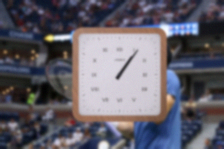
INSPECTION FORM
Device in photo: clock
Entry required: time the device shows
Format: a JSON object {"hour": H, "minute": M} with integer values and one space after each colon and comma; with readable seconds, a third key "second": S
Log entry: {"hour": 1, "minute": 6}
